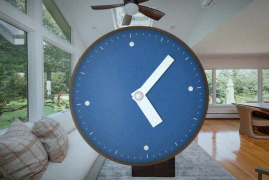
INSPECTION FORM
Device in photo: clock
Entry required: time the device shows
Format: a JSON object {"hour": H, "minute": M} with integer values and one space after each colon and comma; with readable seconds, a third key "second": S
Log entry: {"hour": 5, "minute": 8}
